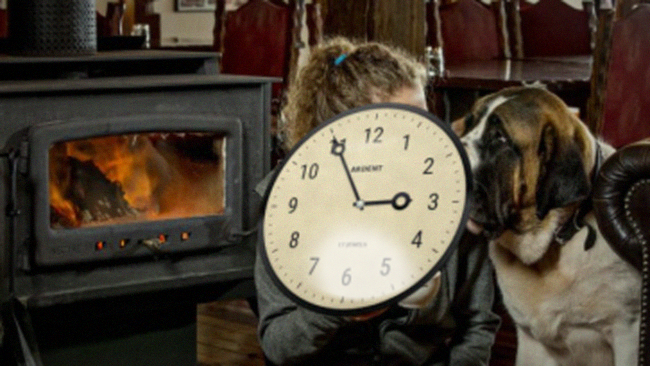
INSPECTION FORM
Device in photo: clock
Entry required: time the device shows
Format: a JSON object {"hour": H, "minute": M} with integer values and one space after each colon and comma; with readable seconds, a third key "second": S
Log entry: {"hour": 2, "minute": 55}
